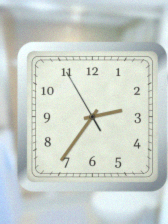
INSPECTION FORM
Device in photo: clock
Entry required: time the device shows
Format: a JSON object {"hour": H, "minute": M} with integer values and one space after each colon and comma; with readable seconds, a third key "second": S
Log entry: {"hour": 2, "minute": 35, "second": 55}
